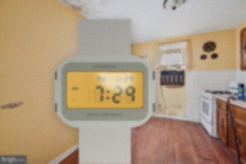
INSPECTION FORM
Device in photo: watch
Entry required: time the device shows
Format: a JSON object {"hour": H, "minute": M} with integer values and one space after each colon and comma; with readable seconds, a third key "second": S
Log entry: {"hour": 7, "minute": 29}
